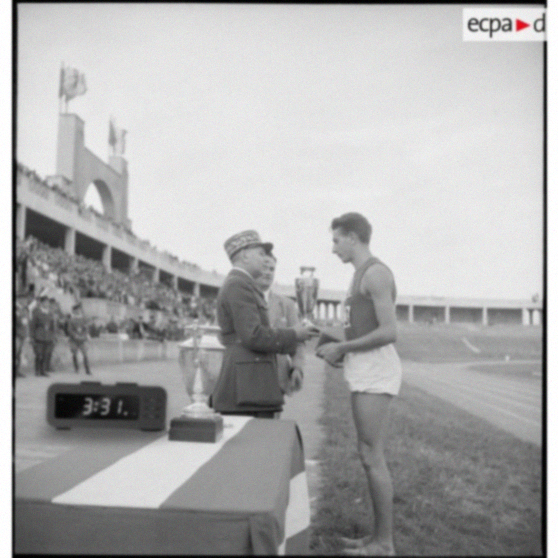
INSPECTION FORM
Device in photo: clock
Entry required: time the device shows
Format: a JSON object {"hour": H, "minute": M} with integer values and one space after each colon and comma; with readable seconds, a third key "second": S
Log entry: {"hour": 3, "minute": 31}
